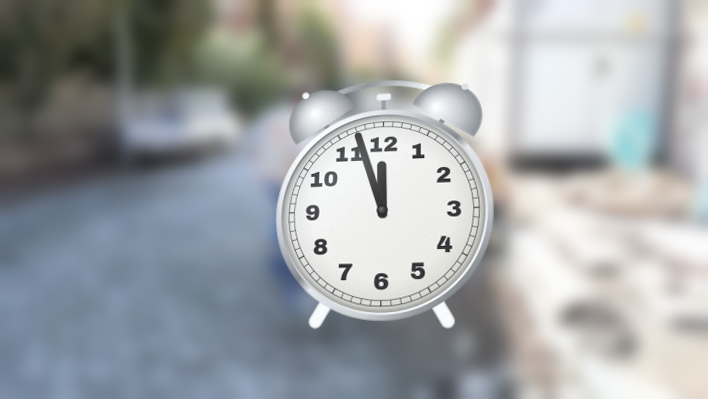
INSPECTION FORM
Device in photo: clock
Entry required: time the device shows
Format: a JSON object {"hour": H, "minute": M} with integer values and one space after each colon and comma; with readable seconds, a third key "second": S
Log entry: {"hour": 11, "minute": 57}
